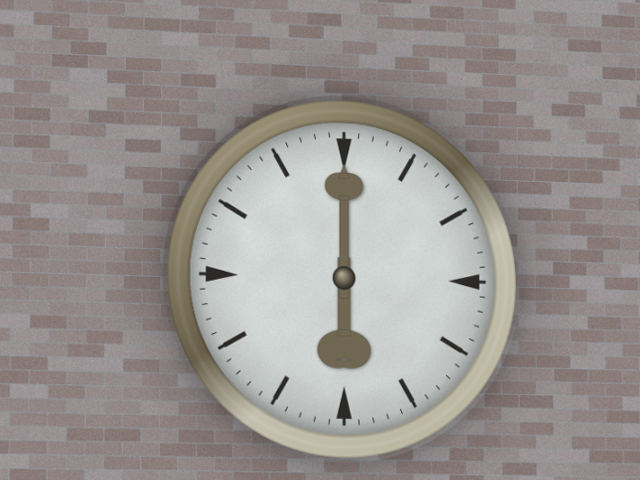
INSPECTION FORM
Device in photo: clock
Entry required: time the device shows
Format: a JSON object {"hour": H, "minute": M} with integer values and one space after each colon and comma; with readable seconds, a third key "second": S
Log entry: {"hour": 6, "minute": 0}
